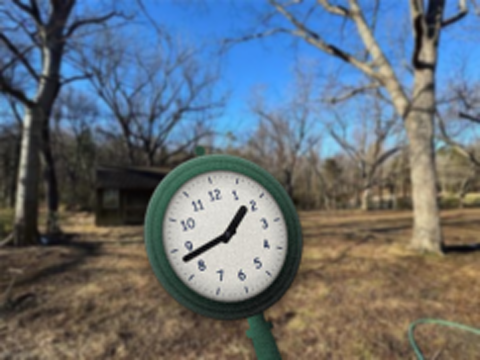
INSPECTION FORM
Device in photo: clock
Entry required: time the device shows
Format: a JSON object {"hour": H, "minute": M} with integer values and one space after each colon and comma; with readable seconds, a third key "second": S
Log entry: {"hour": 1, "minute": 43}
